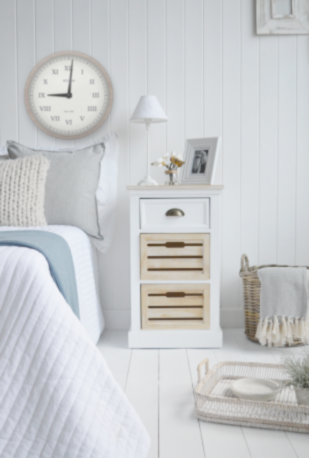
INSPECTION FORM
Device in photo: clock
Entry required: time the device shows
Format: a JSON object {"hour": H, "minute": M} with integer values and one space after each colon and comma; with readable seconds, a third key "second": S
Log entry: {"hour": 9, "minute": 1}
